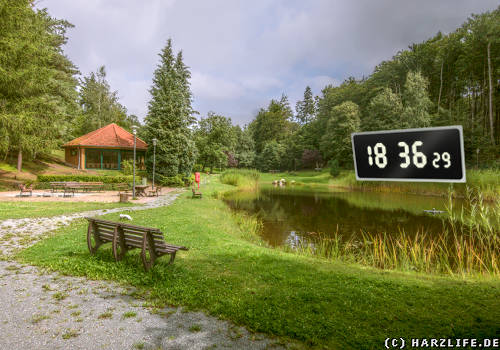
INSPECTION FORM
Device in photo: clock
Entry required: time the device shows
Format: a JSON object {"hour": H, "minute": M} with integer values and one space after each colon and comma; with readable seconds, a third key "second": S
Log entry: {"hour": 18, "minute": 36, "second": 29}
